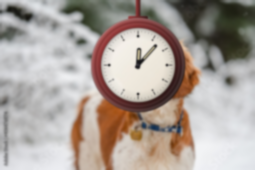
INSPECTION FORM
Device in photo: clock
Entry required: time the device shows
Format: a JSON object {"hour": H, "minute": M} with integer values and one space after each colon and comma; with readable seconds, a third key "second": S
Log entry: {"hour": 12, "minute": 7}
